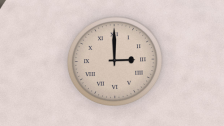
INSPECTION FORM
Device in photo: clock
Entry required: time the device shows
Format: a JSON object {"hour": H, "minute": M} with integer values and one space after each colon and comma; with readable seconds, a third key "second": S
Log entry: {"hour": 3, "minute": 0}
